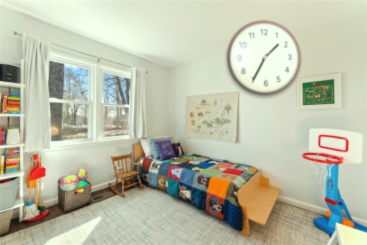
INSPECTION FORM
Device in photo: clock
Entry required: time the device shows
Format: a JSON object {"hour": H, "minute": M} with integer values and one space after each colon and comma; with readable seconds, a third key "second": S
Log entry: {"hour": 1, "minute": 35}
